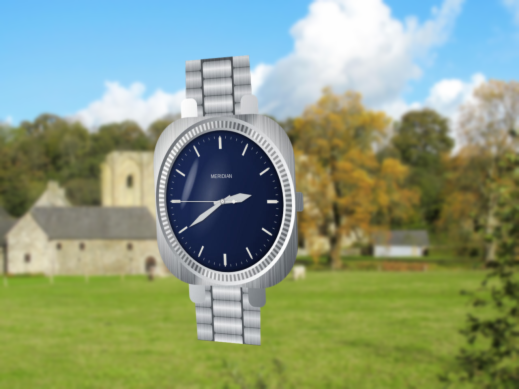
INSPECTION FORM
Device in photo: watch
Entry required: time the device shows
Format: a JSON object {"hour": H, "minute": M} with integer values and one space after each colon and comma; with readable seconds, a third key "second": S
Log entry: {"hour": 2, "minute": 39, "second": 45}
